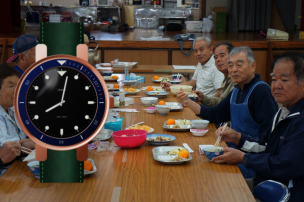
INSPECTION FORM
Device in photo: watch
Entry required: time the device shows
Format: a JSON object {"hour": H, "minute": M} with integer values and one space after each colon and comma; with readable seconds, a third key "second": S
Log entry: {"hour": 8, "minute": 2}
